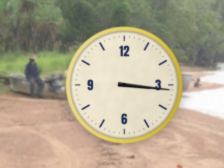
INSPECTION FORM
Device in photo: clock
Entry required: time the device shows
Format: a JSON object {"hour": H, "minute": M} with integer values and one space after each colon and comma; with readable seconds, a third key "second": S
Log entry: {"hour": 3, "minute": 16}
